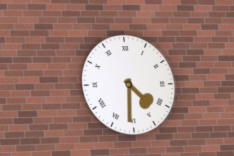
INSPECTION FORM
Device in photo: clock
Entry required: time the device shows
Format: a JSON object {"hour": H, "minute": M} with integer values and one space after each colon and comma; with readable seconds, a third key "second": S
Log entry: {"hour": 4, "minute": 31}
